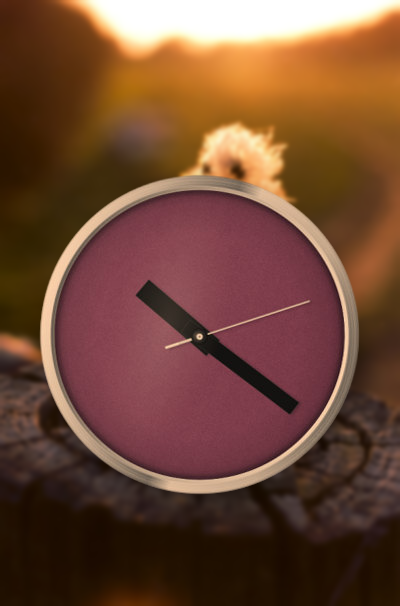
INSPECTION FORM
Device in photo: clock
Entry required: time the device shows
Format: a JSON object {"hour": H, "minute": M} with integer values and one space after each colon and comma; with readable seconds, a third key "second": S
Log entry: {"hour": 10, "minute": 21, "second": 12}
